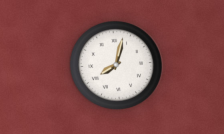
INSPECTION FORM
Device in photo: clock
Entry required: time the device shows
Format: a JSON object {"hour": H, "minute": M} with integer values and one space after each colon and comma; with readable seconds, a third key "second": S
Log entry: {"hour": 8, "minute": 3}
